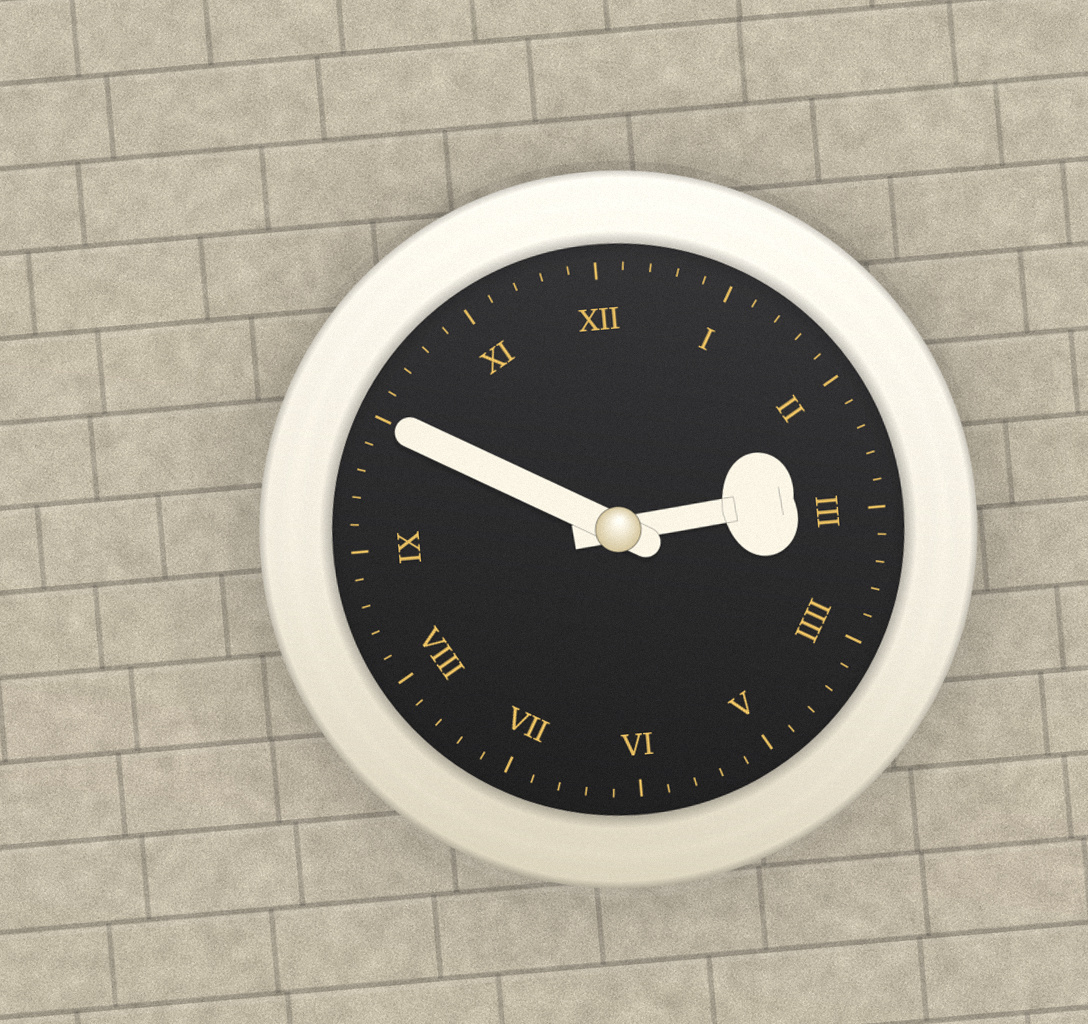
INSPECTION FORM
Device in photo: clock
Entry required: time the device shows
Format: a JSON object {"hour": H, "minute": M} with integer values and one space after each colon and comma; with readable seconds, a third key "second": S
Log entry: {"hour": 2, "minute": 50}
